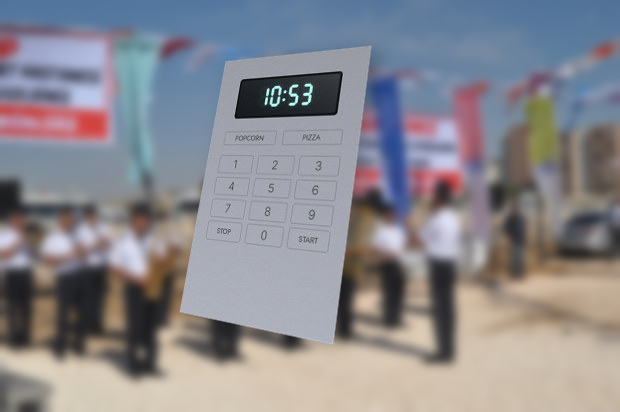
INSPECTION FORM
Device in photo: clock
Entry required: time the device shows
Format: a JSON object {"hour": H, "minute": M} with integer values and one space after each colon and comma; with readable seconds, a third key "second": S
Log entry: {"hour": 10, "minute": 53}
